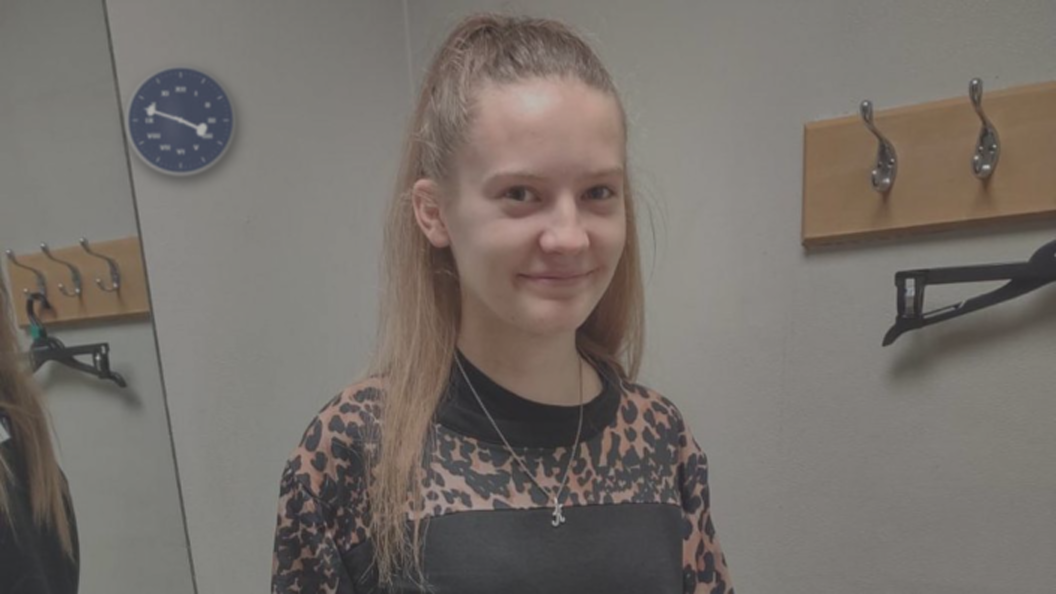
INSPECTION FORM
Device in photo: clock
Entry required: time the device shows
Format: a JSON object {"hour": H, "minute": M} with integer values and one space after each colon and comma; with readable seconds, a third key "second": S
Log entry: {"hour": 3, "minute": 48}
